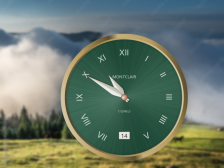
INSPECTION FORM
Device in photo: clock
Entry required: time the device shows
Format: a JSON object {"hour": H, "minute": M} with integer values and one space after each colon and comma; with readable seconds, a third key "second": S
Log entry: {"hour": 10, "minute": 50}
